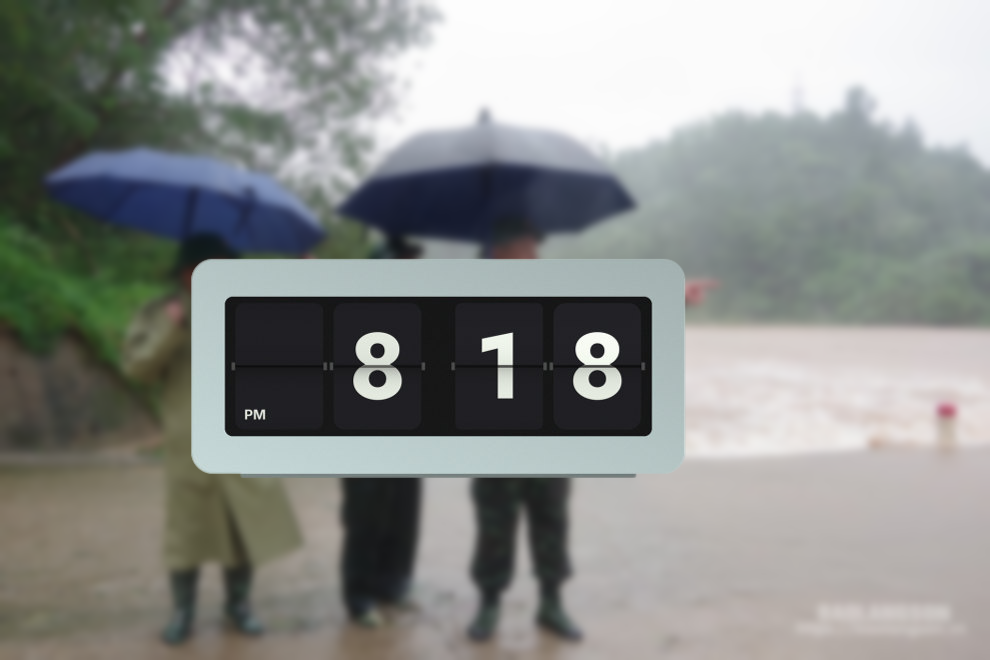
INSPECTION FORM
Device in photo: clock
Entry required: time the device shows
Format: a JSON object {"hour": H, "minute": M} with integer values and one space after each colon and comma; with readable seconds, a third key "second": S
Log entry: {"hour": 8, "minute": 18}
